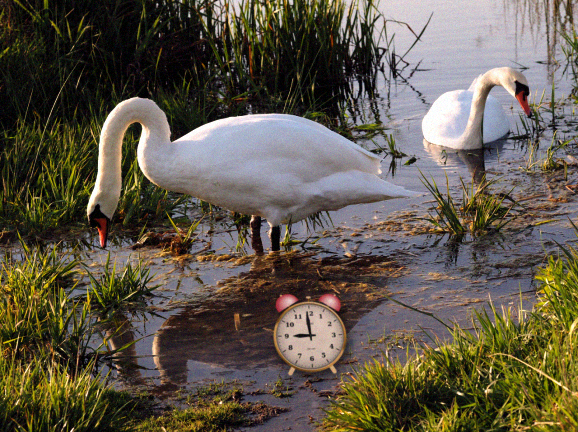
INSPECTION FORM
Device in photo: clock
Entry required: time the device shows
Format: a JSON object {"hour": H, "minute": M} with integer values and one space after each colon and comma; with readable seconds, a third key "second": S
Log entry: {"hour": 8, "minute": 59}
